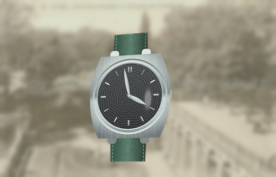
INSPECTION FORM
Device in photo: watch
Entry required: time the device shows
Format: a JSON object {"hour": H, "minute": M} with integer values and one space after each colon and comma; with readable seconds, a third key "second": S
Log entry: {"hour": 3, "minute": 58}
